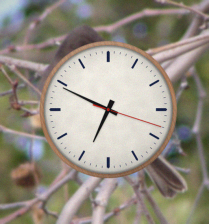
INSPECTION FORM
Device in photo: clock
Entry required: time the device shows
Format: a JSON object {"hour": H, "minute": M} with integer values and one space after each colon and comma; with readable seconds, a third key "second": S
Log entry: {"hour": 6, "minute": 49, "second": 18}
